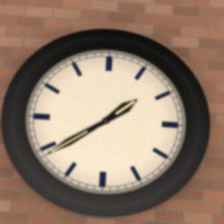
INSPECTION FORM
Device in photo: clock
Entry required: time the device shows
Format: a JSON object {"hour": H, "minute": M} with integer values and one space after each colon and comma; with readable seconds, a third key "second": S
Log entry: {"hour": 1, "minute": 39}
